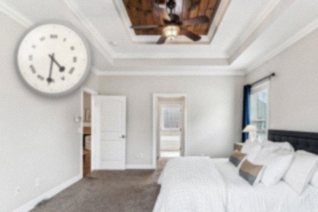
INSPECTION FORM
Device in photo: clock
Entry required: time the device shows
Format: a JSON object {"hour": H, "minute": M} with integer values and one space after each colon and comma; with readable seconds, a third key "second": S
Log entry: {"hour": 4, "minute": 31}
